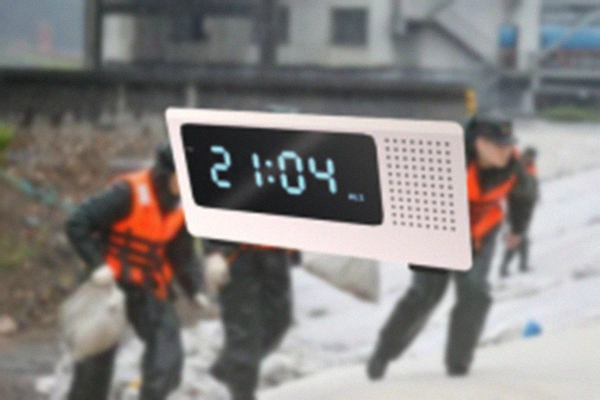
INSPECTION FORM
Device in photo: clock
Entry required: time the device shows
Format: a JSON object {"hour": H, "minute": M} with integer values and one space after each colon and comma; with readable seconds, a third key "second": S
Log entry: {"hour": 21, "minute": 4}
